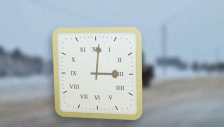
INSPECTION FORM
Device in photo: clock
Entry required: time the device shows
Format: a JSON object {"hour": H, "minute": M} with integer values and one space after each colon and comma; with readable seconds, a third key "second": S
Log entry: {"hour": 3, "minute": 1}
